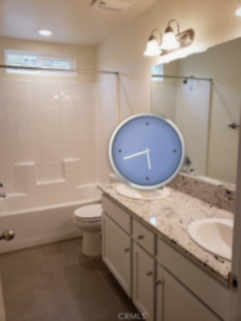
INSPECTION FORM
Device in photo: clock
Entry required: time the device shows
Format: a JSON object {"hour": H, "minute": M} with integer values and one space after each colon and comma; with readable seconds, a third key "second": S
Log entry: {"hour": 5, "minute": 42}
